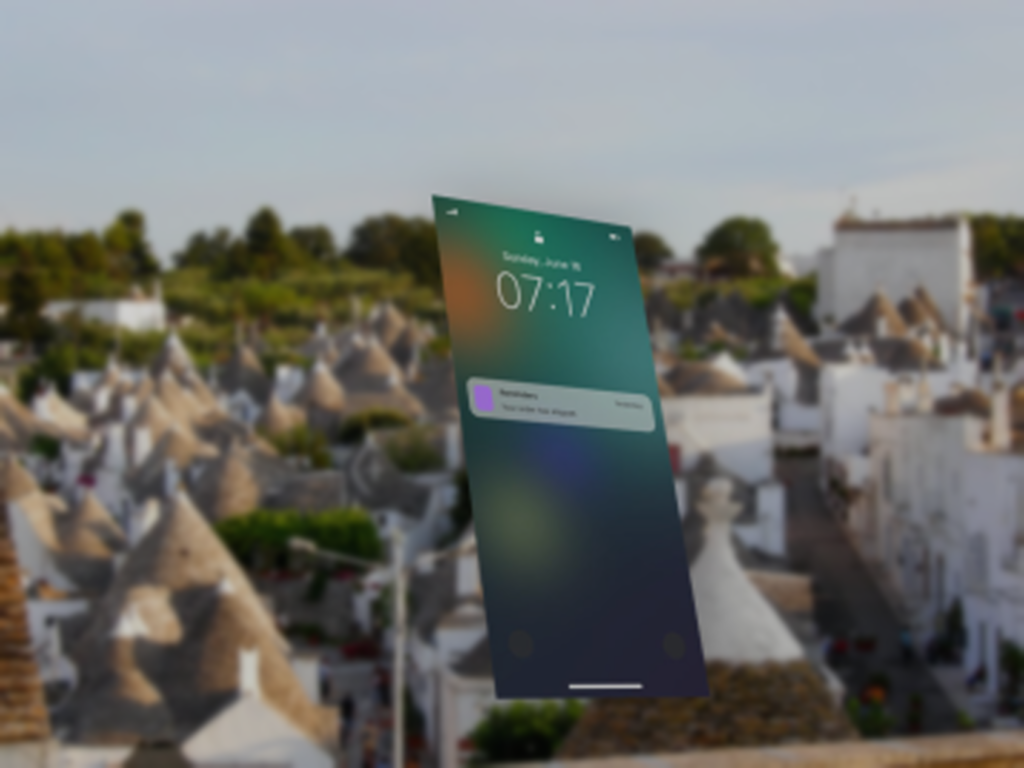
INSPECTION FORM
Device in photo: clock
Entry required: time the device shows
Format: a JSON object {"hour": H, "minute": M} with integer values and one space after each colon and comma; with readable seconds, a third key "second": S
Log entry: {"hour": 7, "minute": 17}
